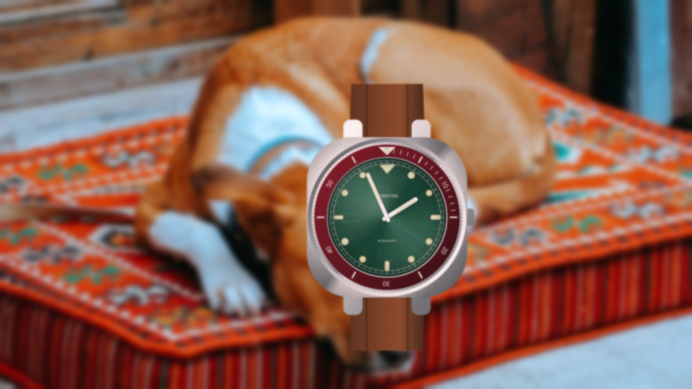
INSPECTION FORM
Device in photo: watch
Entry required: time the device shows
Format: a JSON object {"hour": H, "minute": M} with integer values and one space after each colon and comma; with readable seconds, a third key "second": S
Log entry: {"hour": 1, "minute": 56}
